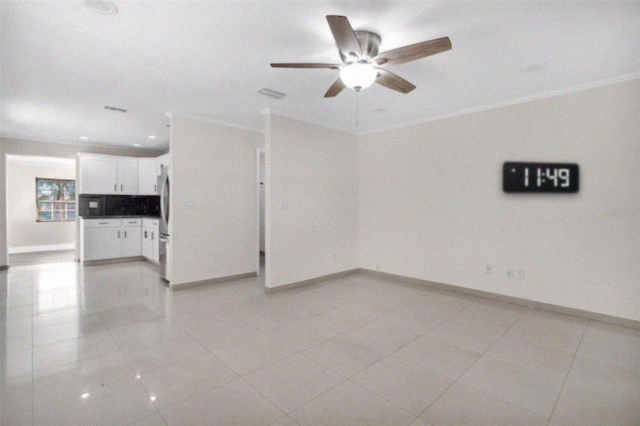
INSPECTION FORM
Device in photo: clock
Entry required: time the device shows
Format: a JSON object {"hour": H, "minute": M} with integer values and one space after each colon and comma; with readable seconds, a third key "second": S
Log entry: {"hour": 11, "minute": 49}
